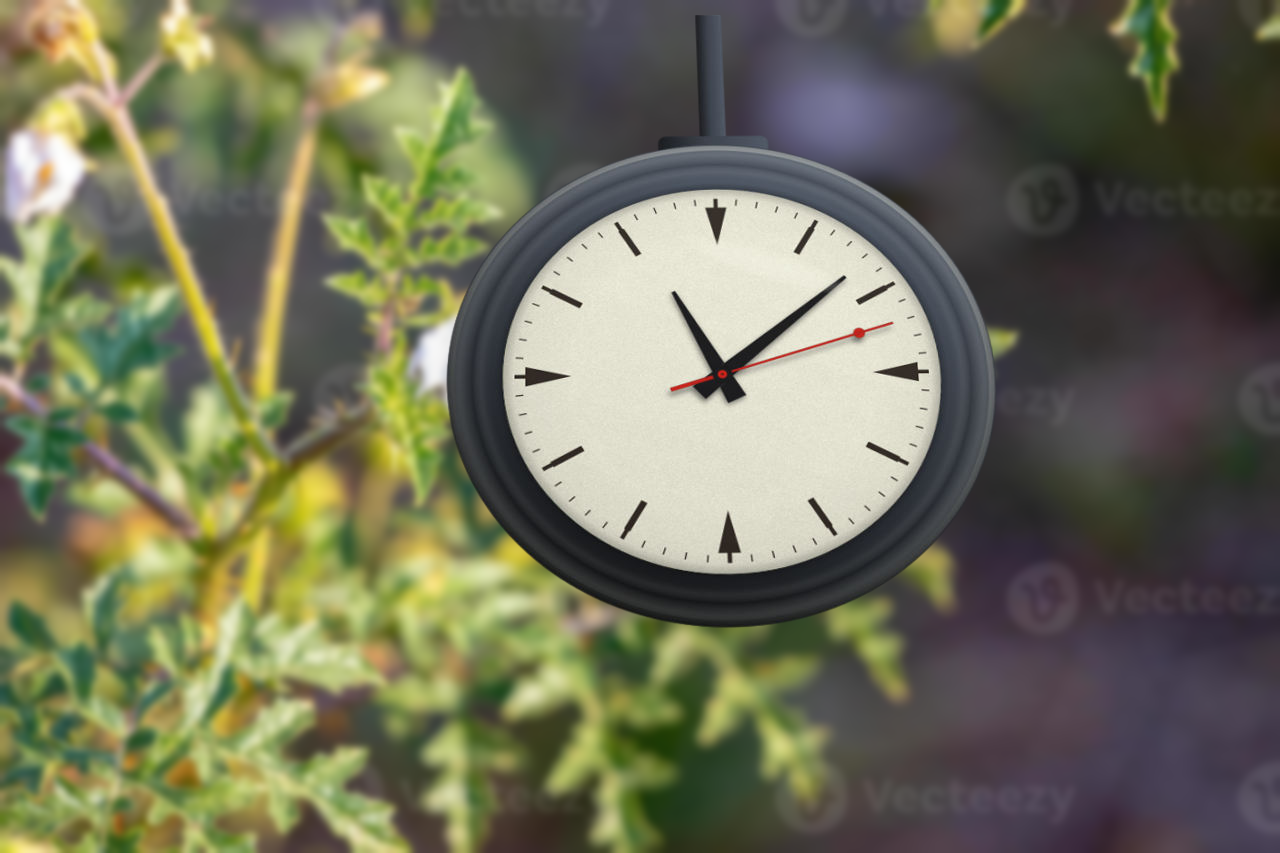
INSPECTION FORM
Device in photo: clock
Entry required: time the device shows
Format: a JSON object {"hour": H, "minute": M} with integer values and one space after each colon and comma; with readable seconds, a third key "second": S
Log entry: {"hour": 11, "minute": 8, "second": 12}
